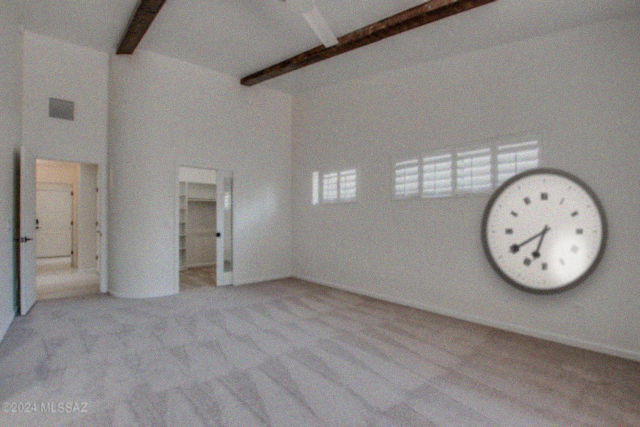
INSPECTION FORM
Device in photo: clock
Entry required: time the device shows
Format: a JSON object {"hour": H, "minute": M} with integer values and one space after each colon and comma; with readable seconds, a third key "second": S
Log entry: {"hour": 6, "minute": 40}
